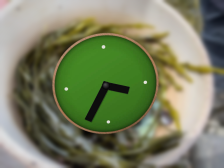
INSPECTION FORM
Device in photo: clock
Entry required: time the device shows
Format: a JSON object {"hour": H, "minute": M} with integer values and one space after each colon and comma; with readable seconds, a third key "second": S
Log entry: {"hour": 3, "minute": 35}
